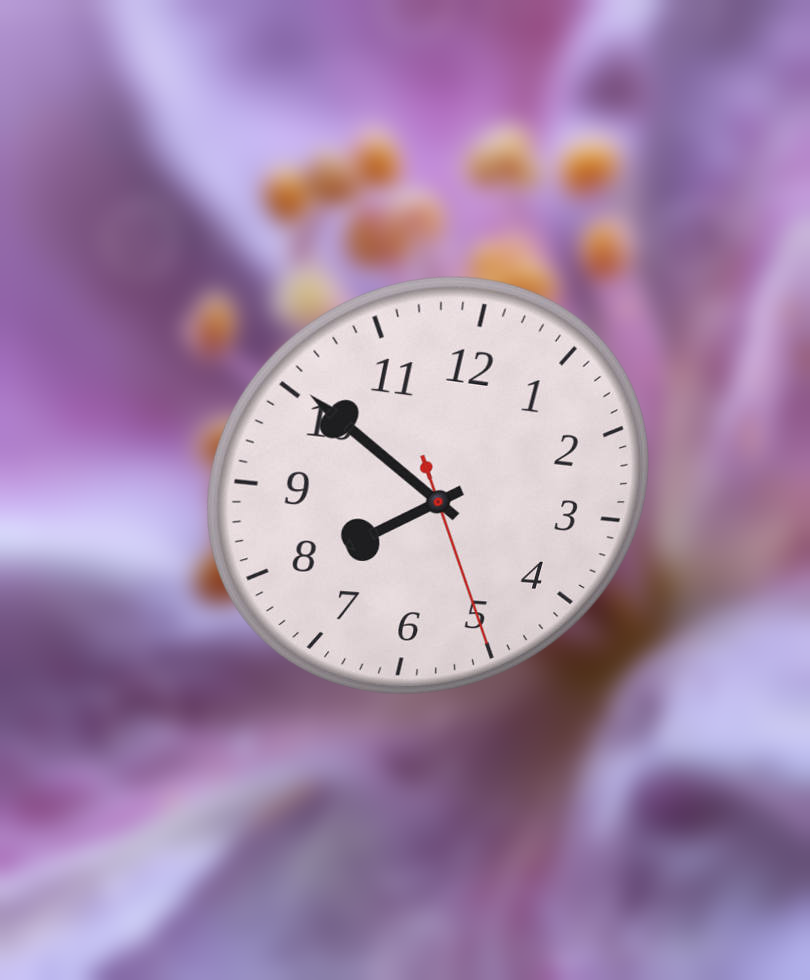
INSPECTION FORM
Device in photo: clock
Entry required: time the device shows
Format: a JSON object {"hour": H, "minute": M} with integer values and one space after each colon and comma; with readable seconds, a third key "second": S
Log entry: {"hour": 7, "minute": 50, "second": 25}
